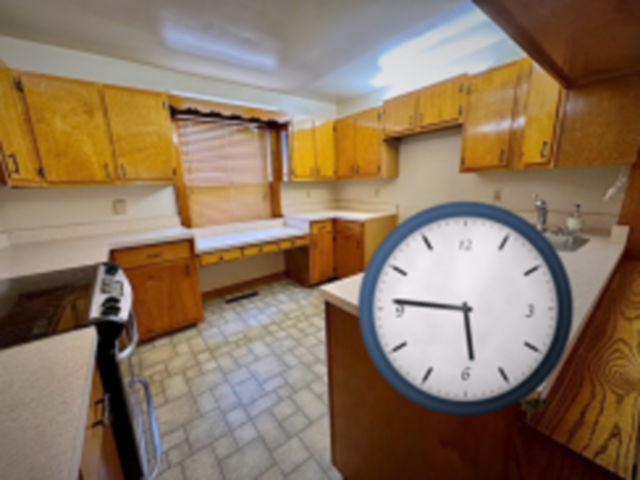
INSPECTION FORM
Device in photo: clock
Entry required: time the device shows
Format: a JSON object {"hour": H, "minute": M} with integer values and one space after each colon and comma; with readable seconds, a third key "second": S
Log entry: {"hour": 5, "minute": 46}
